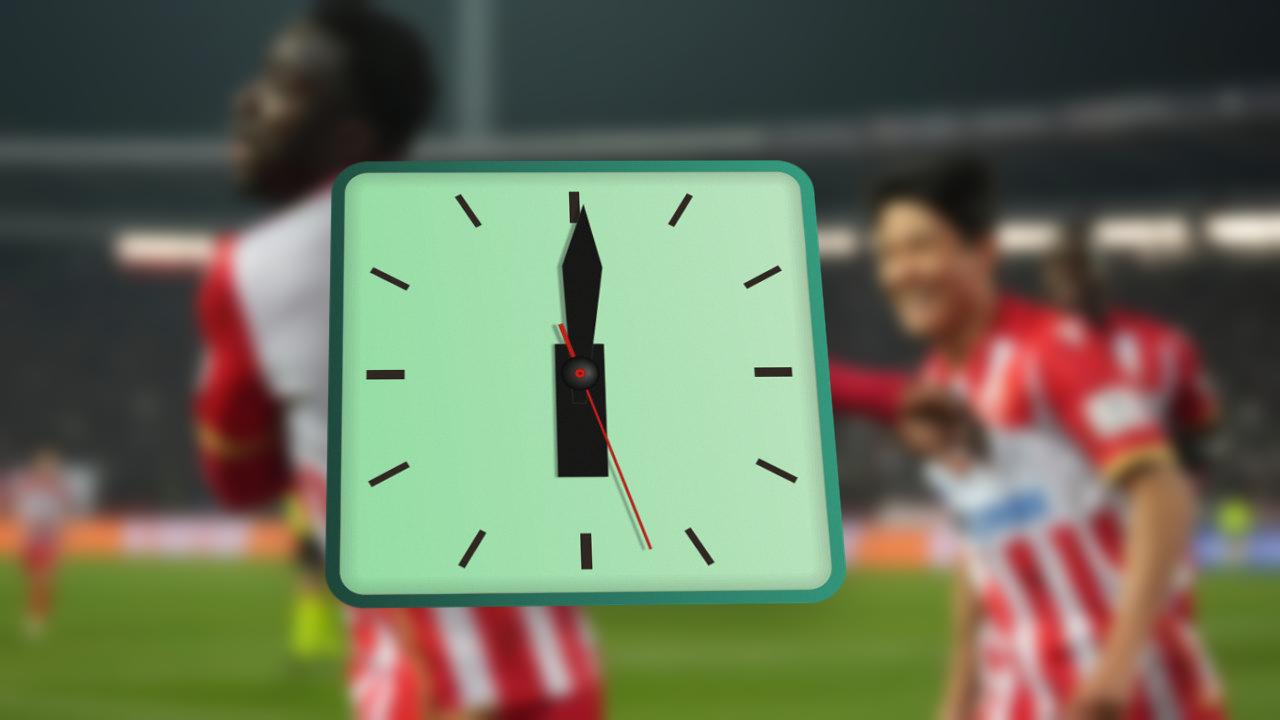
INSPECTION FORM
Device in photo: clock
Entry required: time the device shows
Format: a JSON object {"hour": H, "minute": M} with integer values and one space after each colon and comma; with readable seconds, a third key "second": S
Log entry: {"hour": 6, "minute": 0, "second": 27}
